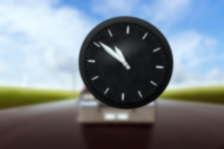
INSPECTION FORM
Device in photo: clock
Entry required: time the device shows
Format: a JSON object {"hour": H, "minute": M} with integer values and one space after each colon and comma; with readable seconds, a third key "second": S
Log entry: {"hour": 10, "minute": 51}
